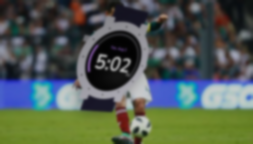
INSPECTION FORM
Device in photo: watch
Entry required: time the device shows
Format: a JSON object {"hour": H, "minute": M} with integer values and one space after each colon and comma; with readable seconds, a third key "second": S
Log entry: {"hour": 5, "minute": 2}
